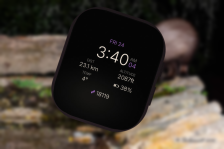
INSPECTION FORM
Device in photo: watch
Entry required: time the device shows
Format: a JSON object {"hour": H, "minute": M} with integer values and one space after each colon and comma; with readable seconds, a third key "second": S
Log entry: {"hour": 3, "minute": 40}
